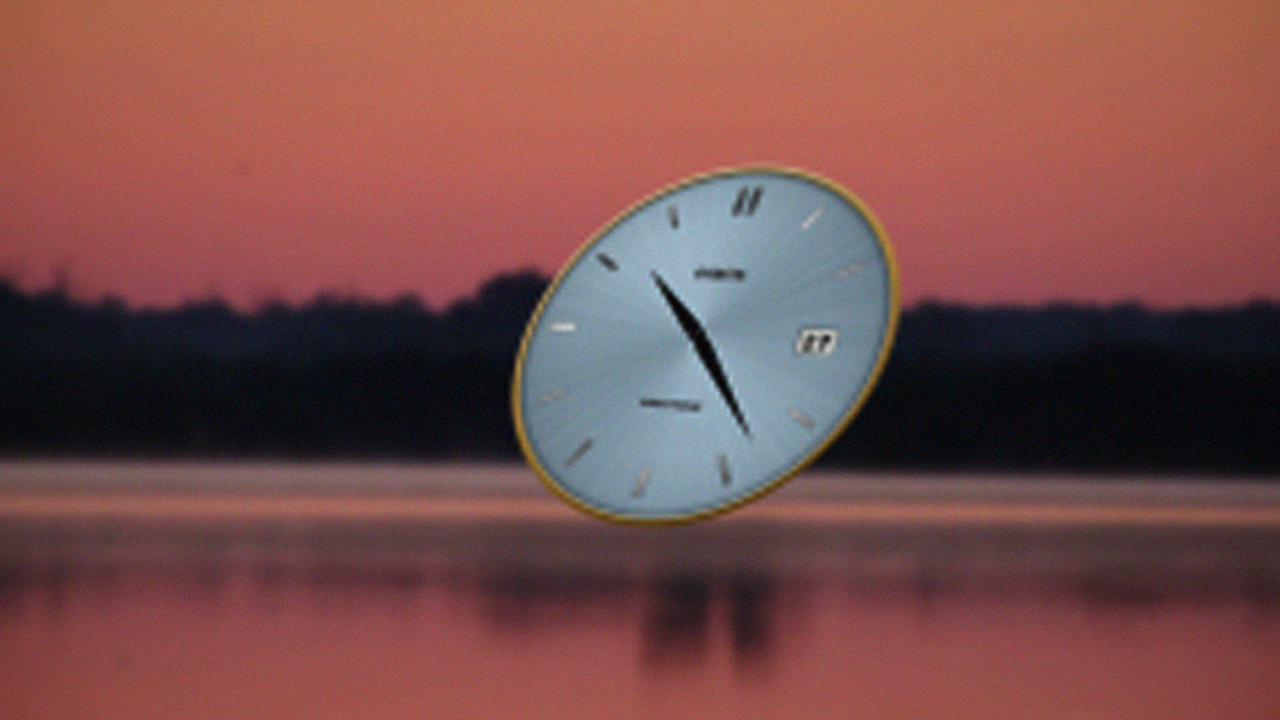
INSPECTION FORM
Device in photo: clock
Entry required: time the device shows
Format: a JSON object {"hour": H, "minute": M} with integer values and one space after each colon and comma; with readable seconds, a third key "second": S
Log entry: {"hour": 10, "minute": 23}
